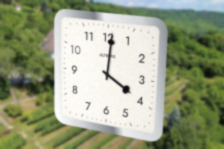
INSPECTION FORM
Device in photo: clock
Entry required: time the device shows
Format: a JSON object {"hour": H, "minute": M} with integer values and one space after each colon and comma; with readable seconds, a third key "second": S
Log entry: {"hour": 4, "minute": 1}
